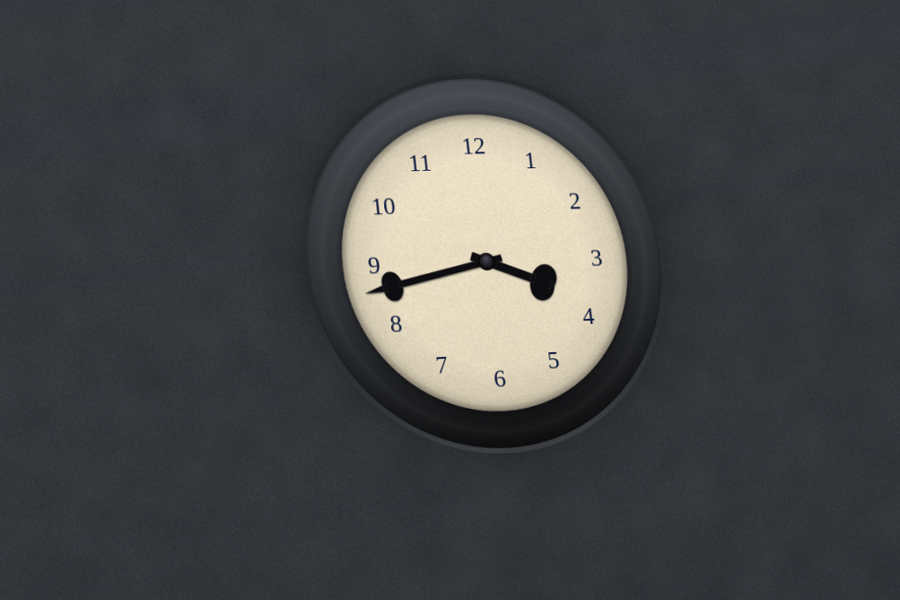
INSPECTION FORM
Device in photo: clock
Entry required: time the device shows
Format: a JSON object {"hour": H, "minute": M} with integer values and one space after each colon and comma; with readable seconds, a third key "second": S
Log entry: {"hour": 3, "minute": 43}
